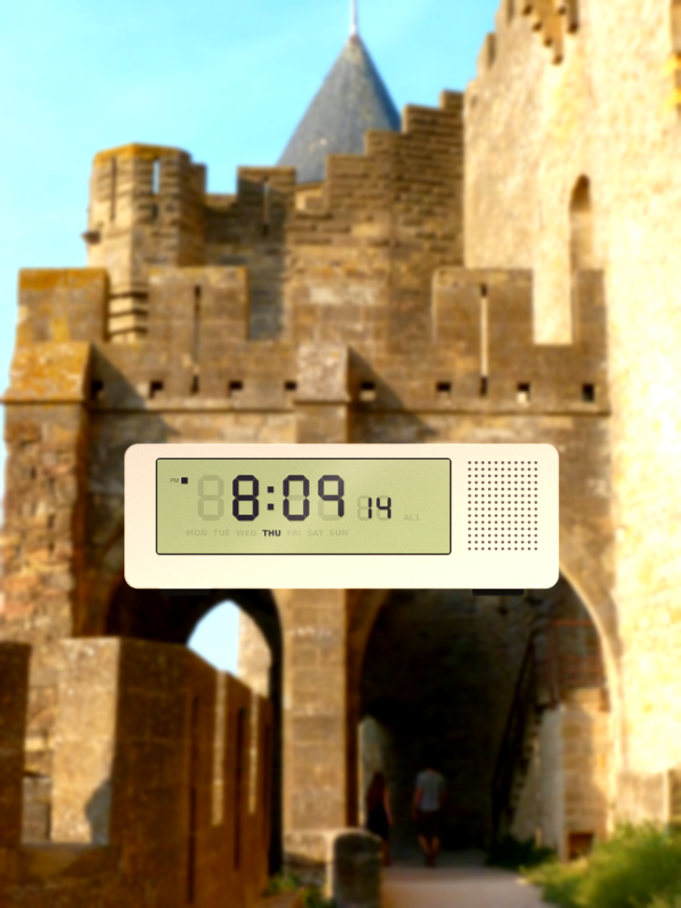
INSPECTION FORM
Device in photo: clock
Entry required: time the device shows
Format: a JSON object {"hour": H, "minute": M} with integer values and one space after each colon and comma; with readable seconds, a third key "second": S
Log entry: {"hour": 8, "minute": 9, "second": 14}
